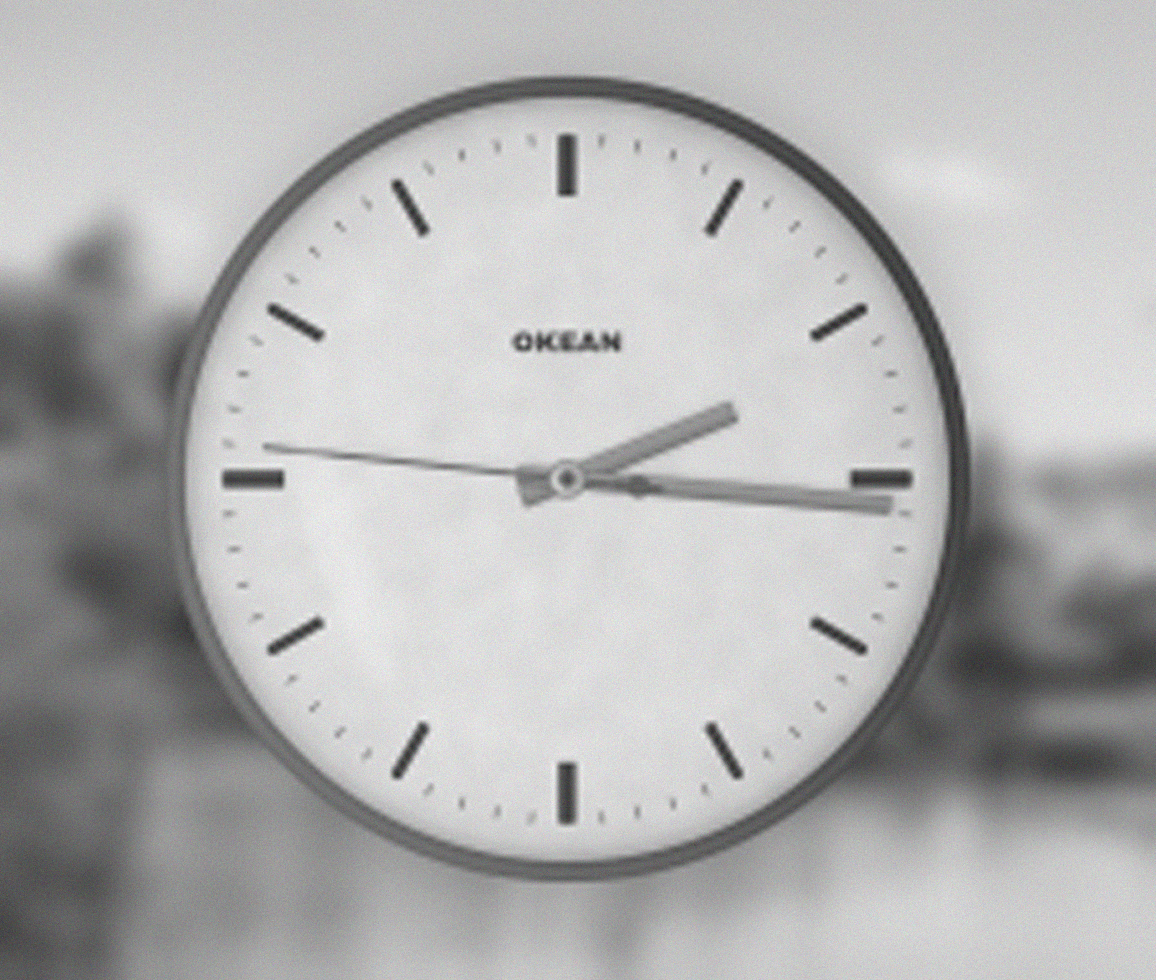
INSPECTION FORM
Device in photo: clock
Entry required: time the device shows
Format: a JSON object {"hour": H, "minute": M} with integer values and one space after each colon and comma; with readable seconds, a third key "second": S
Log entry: {"hour": 2, "minute": 15, "second": 46}
